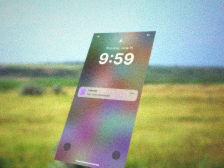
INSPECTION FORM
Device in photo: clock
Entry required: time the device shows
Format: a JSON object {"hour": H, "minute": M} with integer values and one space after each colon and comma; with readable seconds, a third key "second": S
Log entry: {"hour": 9, "minute": 59}
